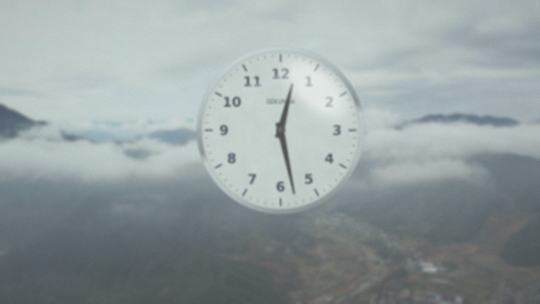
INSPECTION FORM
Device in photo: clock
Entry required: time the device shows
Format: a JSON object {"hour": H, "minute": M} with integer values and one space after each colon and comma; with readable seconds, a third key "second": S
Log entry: {"hour": 12, "minute": 28}
